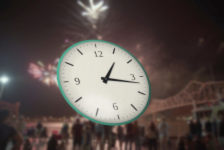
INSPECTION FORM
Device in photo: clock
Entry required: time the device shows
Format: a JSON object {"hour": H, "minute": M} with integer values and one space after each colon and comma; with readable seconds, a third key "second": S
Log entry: {"hour": 1, "minute": 17}
